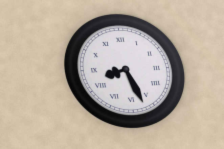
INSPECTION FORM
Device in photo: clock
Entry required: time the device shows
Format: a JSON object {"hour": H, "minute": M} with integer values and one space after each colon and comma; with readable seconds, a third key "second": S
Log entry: {"hour": 8, "minute": 27}
